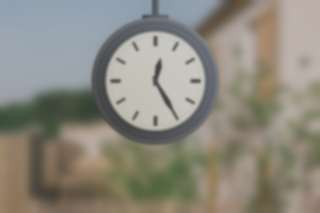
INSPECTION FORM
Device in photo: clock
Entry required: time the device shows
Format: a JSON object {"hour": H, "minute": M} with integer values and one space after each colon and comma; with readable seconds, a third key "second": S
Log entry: {"hour": 12, "minute": 25}
